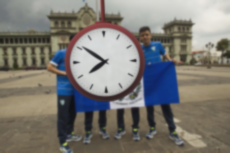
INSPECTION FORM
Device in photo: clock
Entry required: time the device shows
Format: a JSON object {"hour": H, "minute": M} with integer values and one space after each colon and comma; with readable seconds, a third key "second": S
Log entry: {"hour": 7, "minute": 51}
